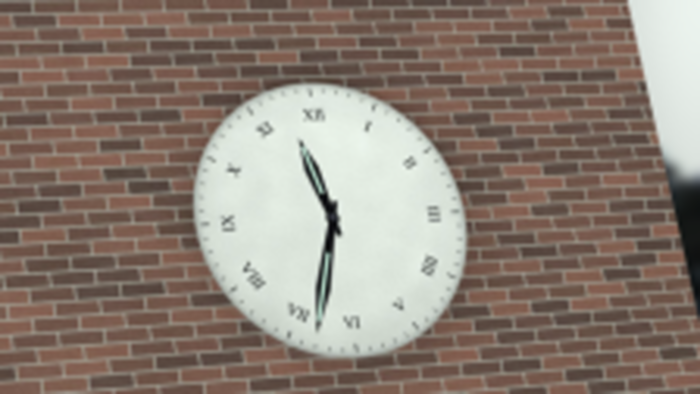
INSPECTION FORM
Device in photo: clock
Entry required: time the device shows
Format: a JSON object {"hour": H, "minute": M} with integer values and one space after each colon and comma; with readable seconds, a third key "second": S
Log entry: {"hour": 11, "minute": 33}
